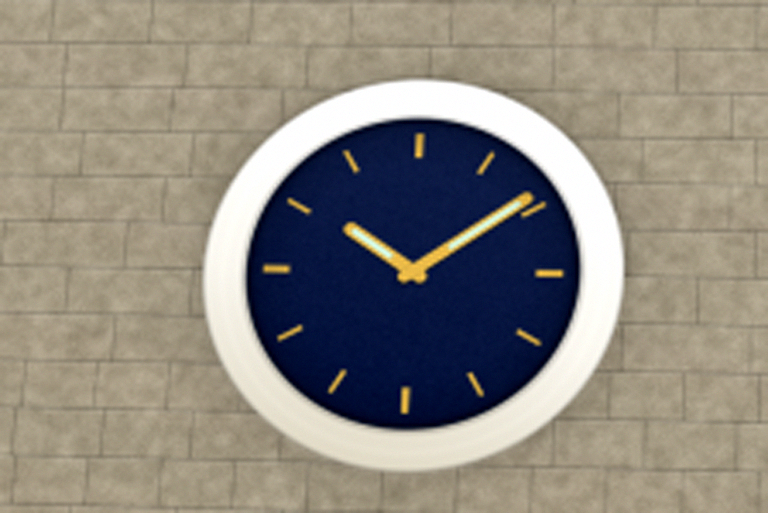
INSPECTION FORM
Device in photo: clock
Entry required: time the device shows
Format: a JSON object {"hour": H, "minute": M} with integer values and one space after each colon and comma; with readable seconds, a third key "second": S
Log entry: {"hour": 10, "minute": 9}
